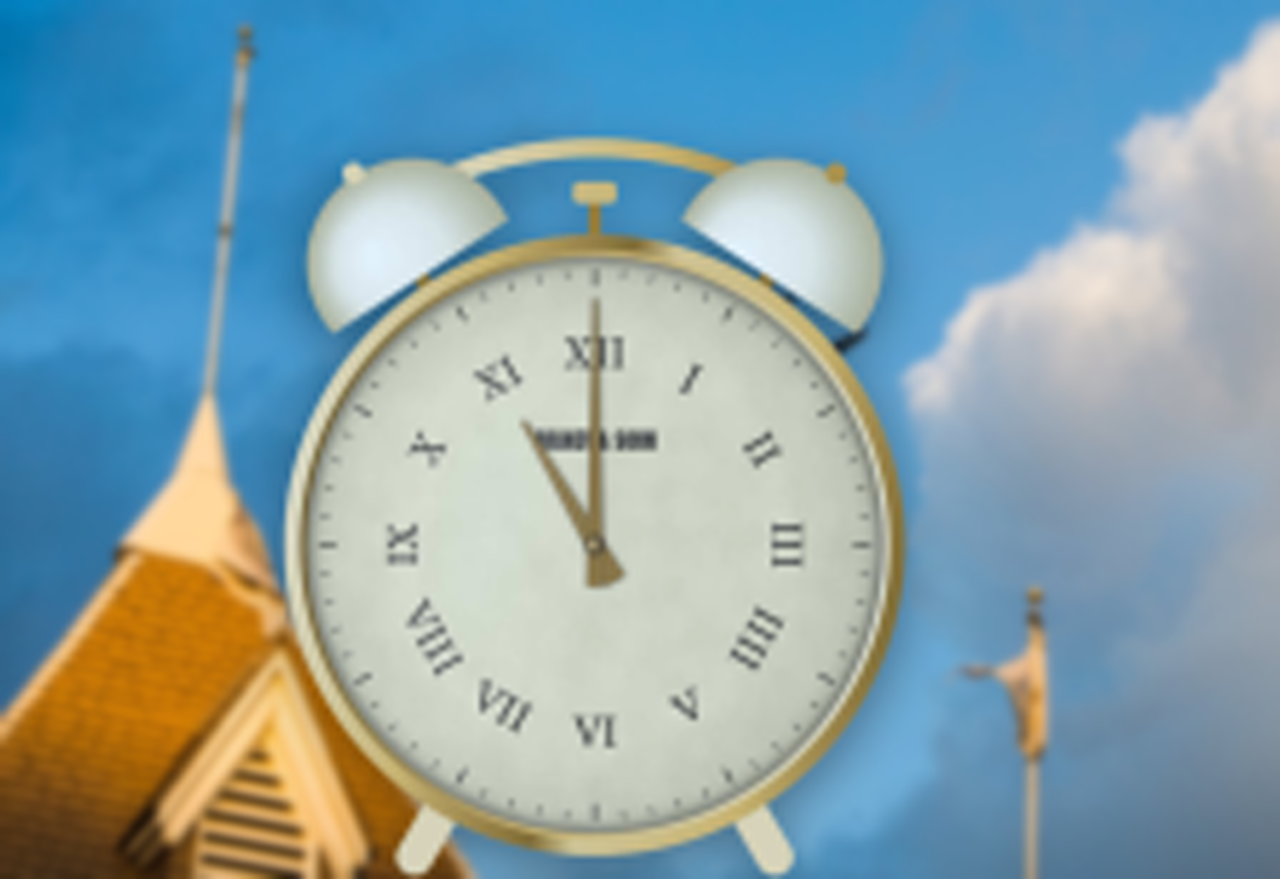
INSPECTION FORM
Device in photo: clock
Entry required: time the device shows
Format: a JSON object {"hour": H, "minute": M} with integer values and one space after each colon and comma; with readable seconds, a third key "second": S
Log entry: {"hour": 11, "minute": 0}
